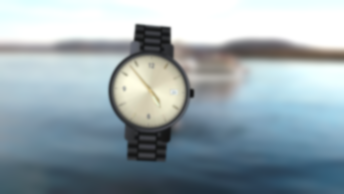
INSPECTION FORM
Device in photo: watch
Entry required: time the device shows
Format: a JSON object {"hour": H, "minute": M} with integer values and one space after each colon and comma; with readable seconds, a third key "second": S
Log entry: {"hour": 4, "minute": 53}
